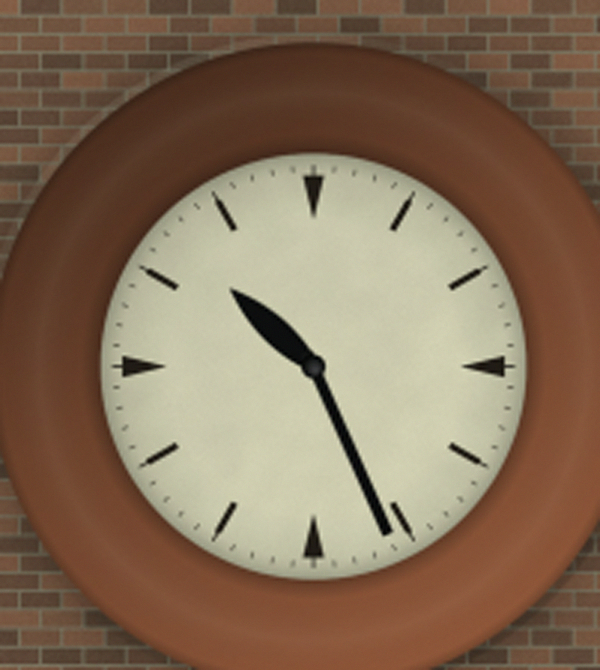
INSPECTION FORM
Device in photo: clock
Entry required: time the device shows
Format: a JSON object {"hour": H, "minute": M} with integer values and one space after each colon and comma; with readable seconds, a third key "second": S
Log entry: {"hour": 10, "minute": 26}
